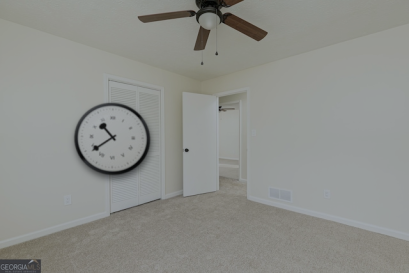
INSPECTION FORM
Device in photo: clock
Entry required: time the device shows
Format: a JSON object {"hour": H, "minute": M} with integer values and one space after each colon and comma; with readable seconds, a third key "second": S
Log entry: {"hour": 10, "minute": 39}
